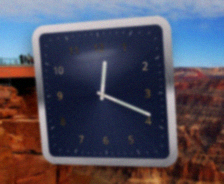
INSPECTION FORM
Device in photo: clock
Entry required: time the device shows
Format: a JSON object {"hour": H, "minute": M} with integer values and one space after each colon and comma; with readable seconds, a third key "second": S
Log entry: {"hour": 12, "minute": 19}
